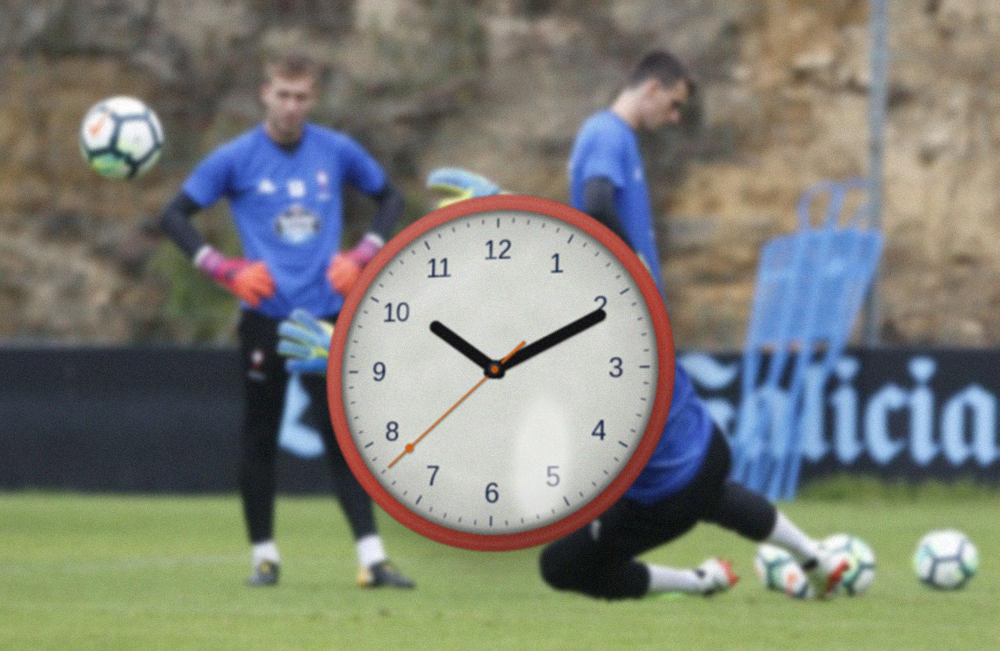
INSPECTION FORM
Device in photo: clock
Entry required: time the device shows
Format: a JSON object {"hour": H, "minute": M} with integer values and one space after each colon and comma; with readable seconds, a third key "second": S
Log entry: {"hour": 10, "minute": 10, "second": 38}
